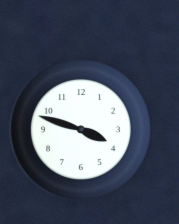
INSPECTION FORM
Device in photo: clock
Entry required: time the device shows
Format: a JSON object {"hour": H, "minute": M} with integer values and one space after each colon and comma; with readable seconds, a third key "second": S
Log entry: {"hour": 3, "minute": 48}
